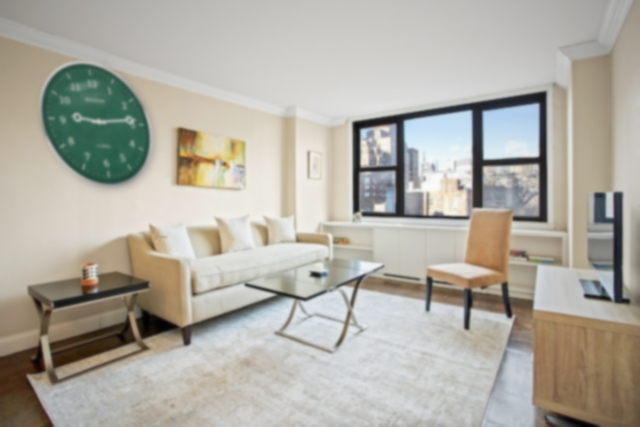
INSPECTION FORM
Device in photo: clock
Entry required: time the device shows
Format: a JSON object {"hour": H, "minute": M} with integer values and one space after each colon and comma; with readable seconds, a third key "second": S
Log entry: {"hour": 9, "minute": 14}
